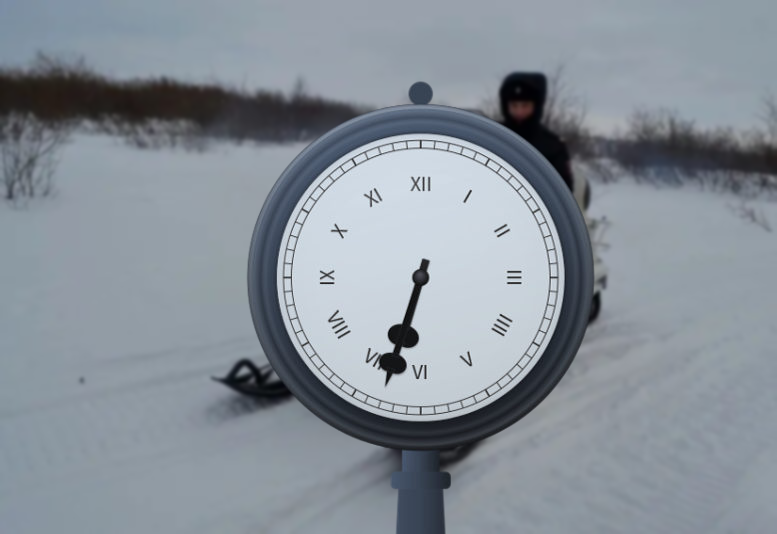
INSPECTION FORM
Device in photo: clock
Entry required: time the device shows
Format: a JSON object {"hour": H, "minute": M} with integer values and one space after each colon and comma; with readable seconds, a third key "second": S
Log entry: {"hour": 6, "minute": 33}
